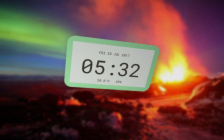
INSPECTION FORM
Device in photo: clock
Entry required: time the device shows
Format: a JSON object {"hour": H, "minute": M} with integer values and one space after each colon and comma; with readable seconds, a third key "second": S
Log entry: {"hour": 5, "minute": 32}
